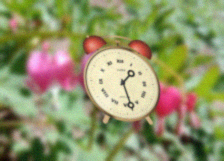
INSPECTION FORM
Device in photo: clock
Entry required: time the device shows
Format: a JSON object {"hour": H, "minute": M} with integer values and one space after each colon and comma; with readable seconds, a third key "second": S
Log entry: {"hour": 1, "minute": 28}
